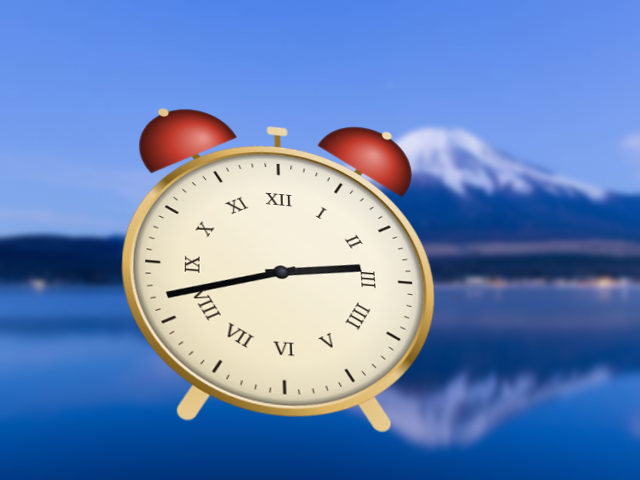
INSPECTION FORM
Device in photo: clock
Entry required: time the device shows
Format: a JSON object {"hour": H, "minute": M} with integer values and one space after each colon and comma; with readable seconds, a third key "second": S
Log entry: {"hour": 2, "minute": 42}
